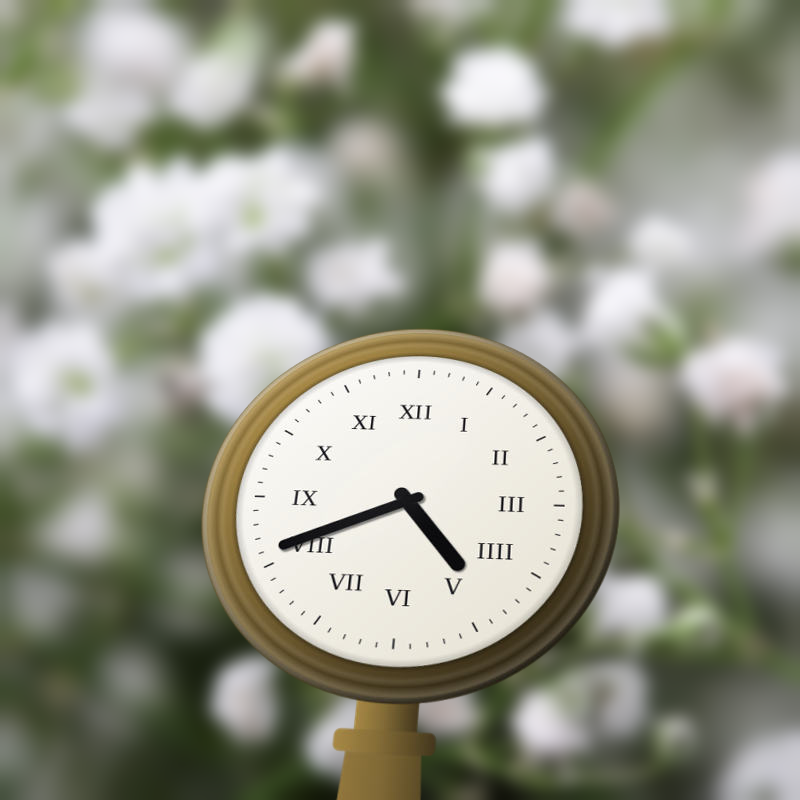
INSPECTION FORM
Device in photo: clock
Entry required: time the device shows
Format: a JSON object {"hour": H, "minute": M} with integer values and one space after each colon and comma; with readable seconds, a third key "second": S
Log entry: {"hour": 4, "minute": 41}
